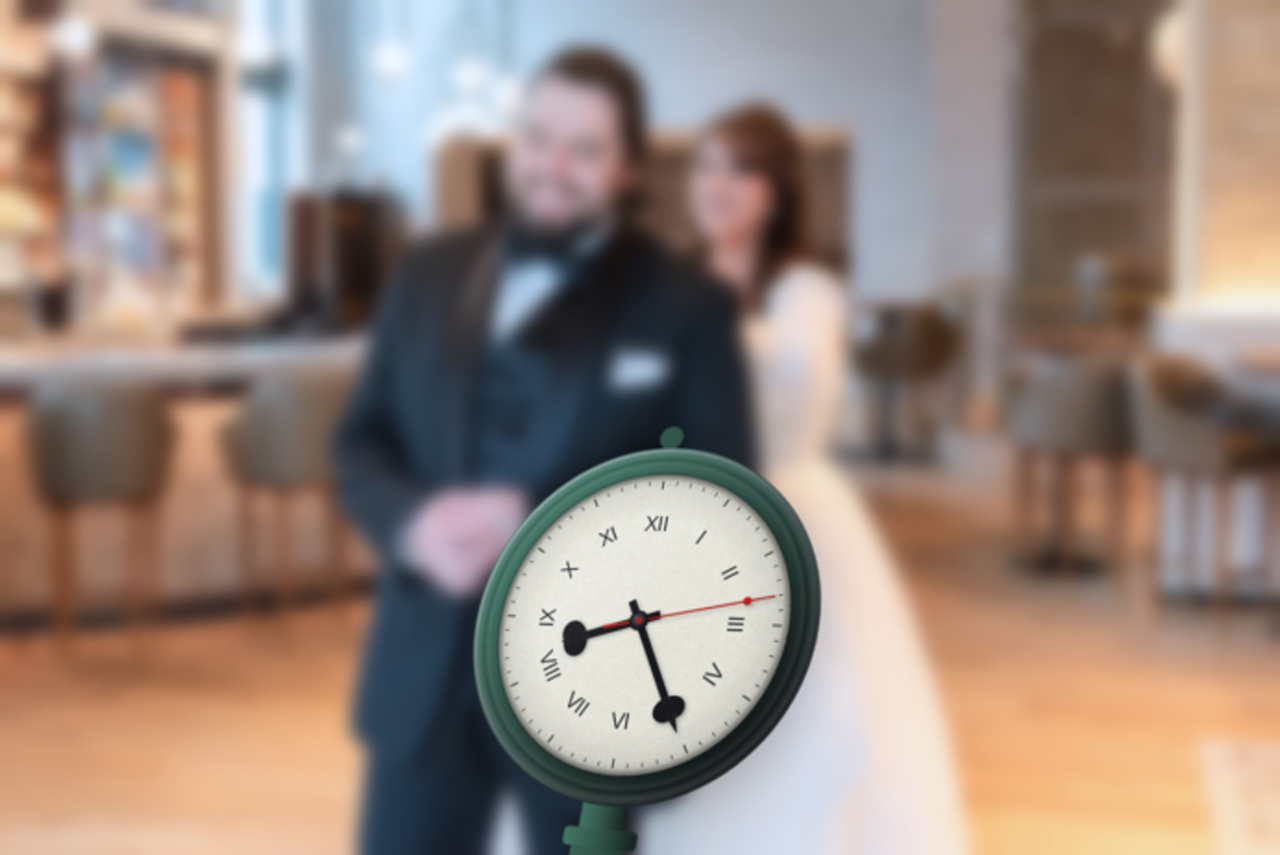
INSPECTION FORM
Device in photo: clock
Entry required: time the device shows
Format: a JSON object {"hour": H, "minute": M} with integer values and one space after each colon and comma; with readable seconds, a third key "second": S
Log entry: {"hour": 8, "minute": 25, "second": 13}
